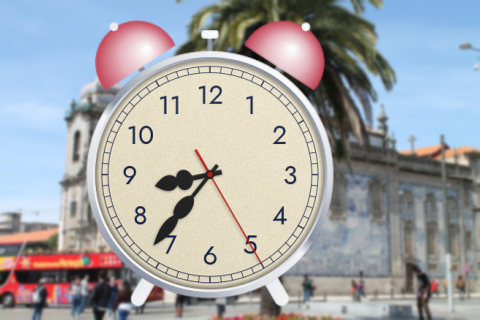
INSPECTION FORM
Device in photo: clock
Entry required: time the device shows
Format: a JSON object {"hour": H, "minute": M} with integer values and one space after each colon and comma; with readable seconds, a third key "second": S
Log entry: {"hour": 8, "minute": 36, "second": 25}
